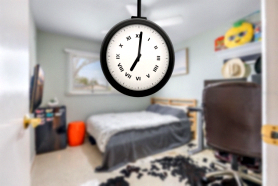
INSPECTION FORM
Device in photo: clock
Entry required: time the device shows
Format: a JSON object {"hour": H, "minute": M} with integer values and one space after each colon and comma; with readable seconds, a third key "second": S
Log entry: {"hour": 7, "minute": 1}
